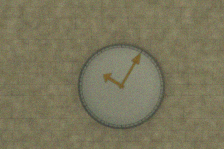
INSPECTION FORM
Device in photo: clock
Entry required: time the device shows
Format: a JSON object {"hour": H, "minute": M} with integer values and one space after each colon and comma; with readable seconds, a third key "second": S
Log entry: {"hour": 10, "minute": 5}
